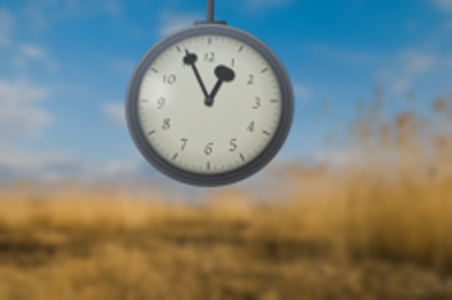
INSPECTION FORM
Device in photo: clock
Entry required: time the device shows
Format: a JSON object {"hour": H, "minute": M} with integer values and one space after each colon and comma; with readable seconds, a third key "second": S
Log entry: {"hour": 12, "minute": 56}
